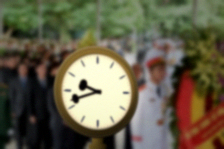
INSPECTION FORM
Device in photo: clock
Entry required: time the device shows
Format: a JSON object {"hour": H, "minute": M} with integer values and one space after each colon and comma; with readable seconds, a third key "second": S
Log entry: {"hour": 9, "minute": 42}
